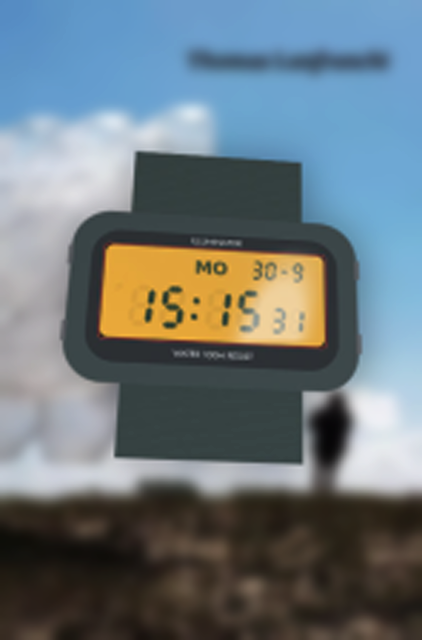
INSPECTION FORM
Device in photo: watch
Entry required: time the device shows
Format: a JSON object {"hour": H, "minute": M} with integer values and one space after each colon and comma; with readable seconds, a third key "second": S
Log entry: {"hour": 15, "minute": 15, "second": 31}
